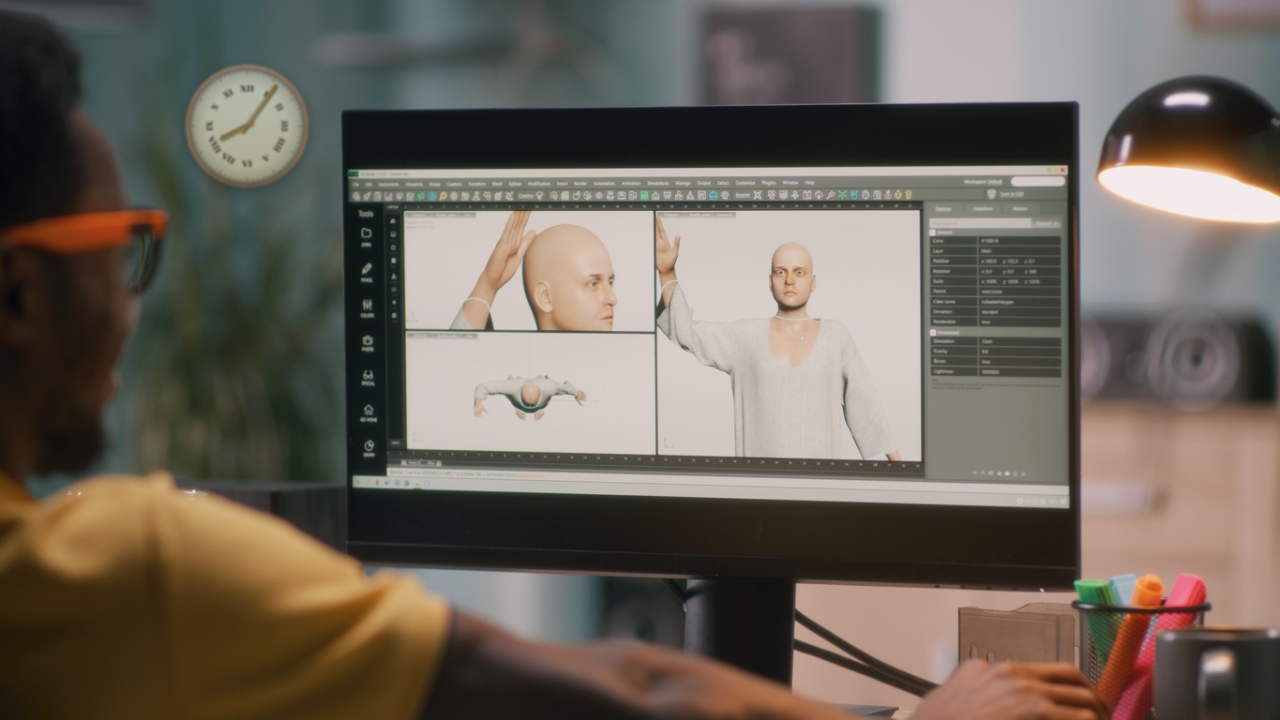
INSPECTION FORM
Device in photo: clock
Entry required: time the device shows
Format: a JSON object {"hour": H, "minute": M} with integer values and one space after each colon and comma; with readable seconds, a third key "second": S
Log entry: {"hour": 8, "minute": 6}
